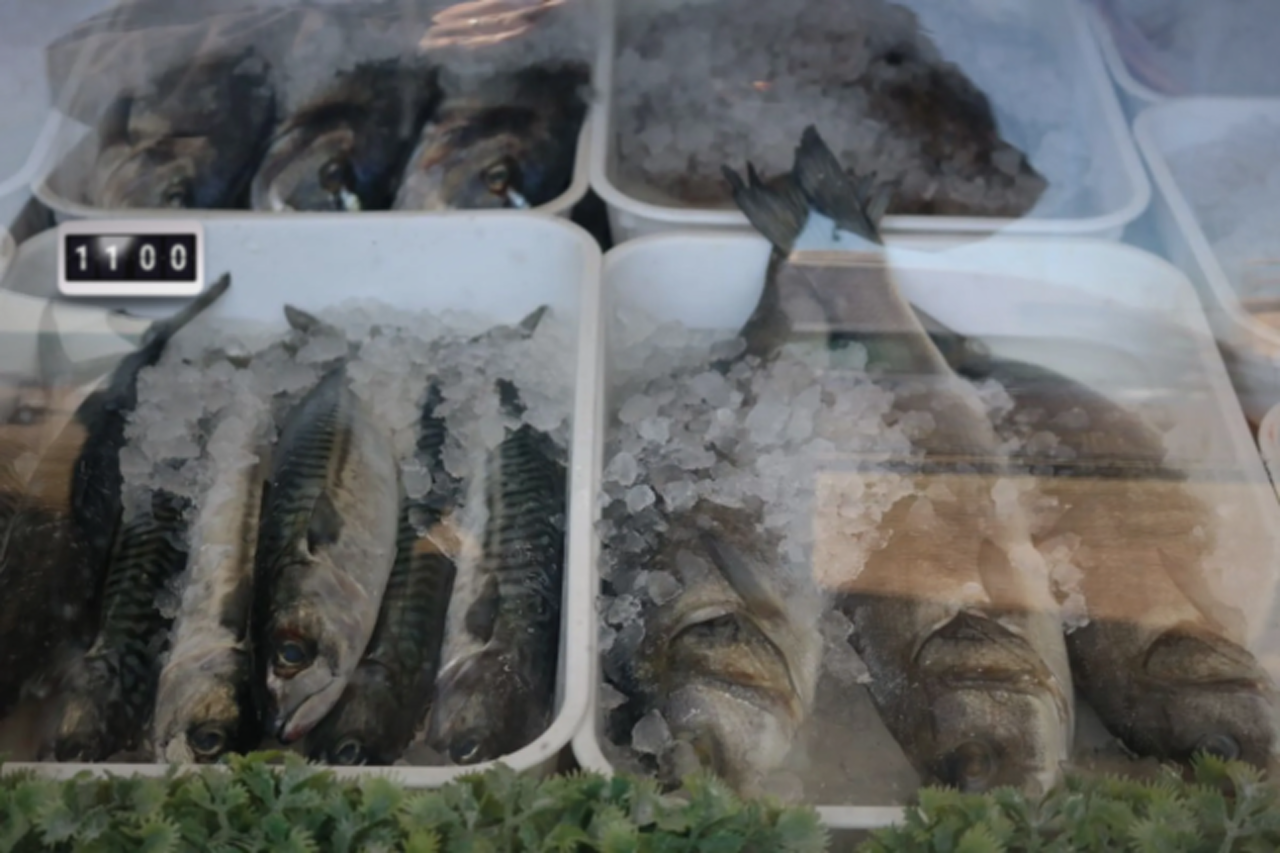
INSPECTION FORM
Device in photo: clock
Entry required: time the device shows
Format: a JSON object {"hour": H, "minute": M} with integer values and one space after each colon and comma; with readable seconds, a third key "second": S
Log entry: {"hour": 11, "minute": 0}
